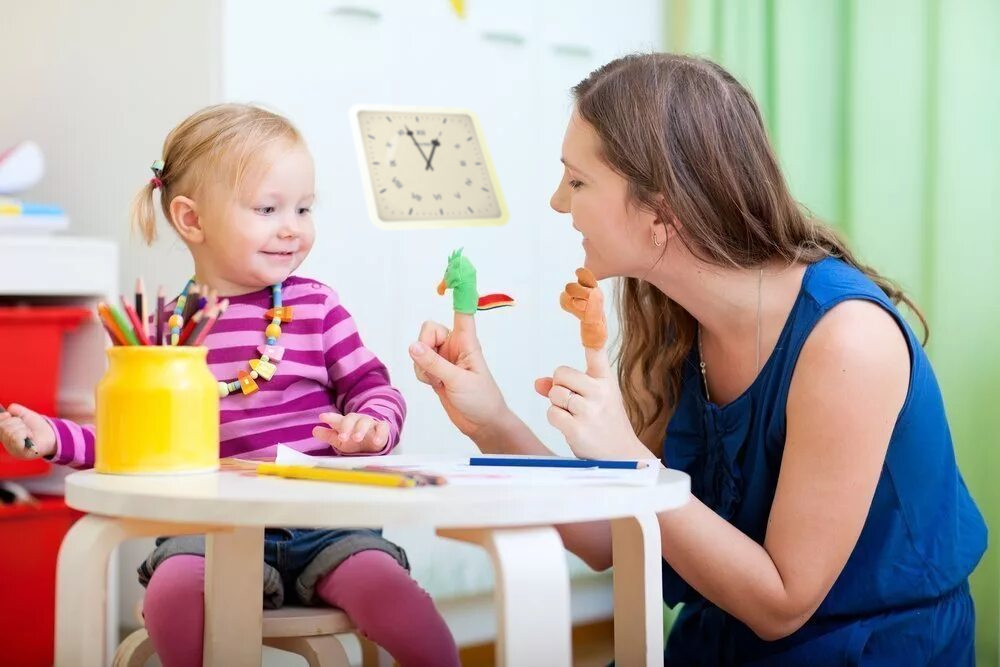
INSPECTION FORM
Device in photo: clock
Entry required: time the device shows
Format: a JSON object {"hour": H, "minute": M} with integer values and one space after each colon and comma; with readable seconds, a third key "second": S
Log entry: {"hour": 12, "minute": 57}
